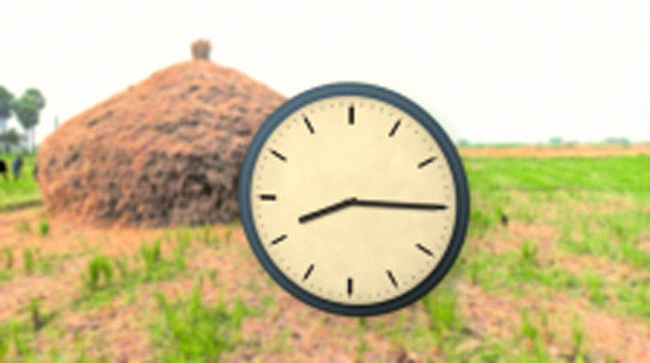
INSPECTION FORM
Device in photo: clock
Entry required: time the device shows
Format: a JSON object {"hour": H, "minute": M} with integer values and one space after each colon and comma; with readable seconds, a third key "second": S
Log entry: {"hour": 8, "minute": 15}
